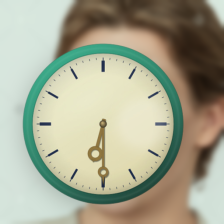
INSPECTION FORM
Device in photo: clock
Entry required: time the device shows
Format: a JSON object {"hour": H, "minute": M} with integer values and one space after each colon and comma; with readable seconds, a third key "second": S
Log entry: {"hour": 6, "minute": 30}
